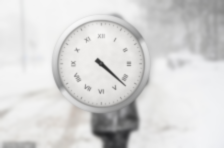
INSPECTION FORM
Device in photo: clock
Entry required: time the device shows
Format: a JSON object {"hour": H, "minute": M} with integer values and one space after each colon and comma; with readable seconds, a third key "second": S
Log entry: {"hour": 4, "minute": 22}
